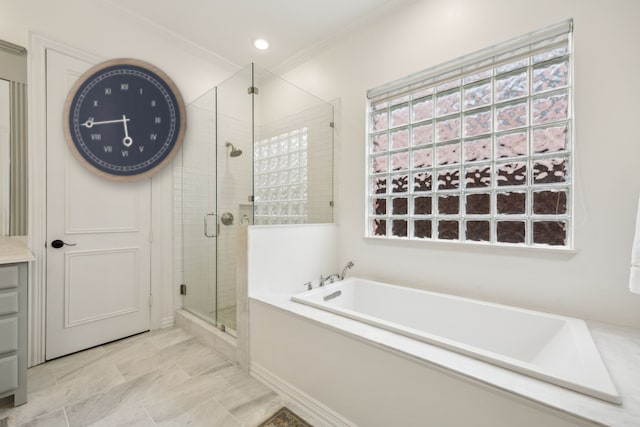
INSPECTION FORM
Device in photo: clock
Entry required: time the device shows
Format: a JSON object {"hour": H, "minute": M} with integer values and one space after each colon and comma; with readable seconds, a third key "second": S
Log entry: {"hour": 5, "minute": 44}
